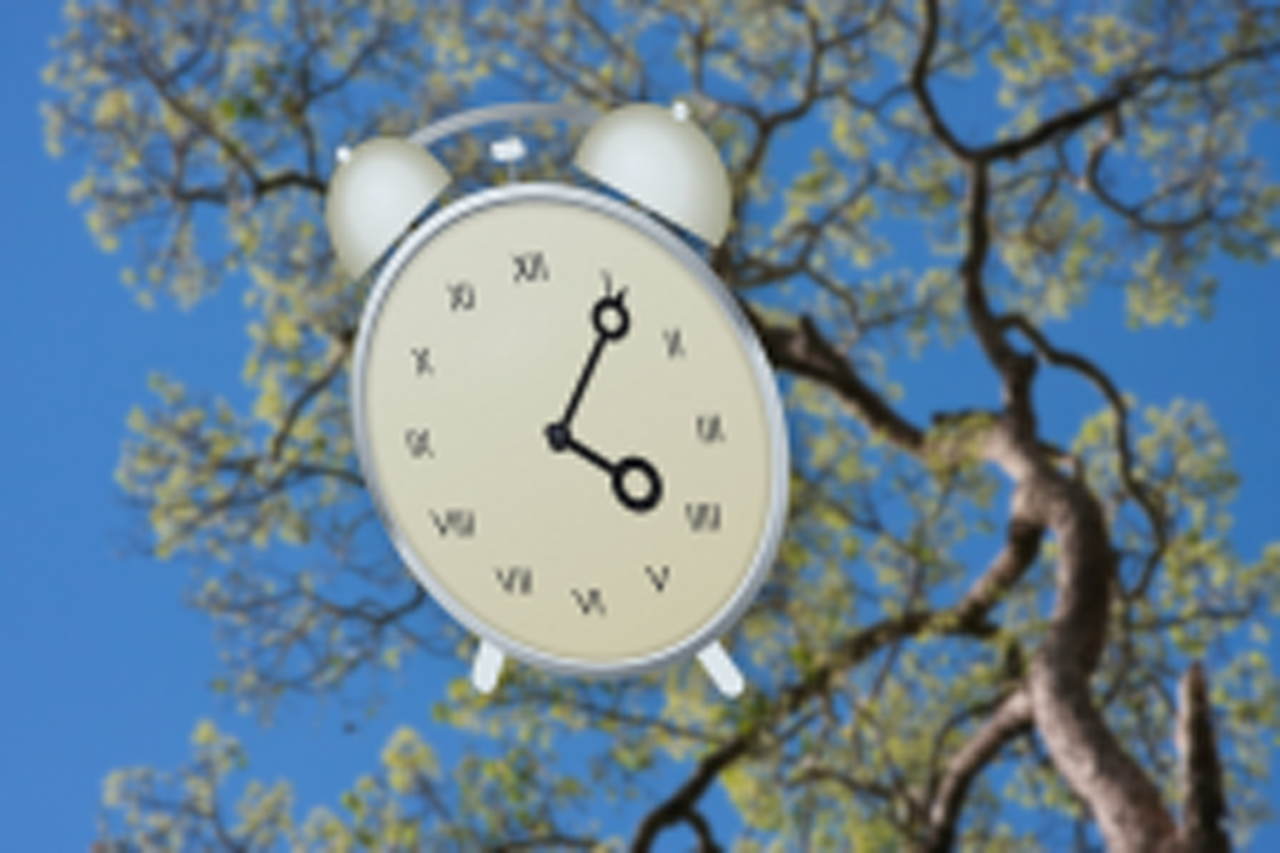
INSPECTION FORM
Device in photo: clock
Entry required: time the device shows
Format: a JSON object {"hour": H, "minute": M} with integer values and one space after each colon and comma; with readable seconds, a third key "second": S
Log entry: {"hour": 4, "minute": 6}
